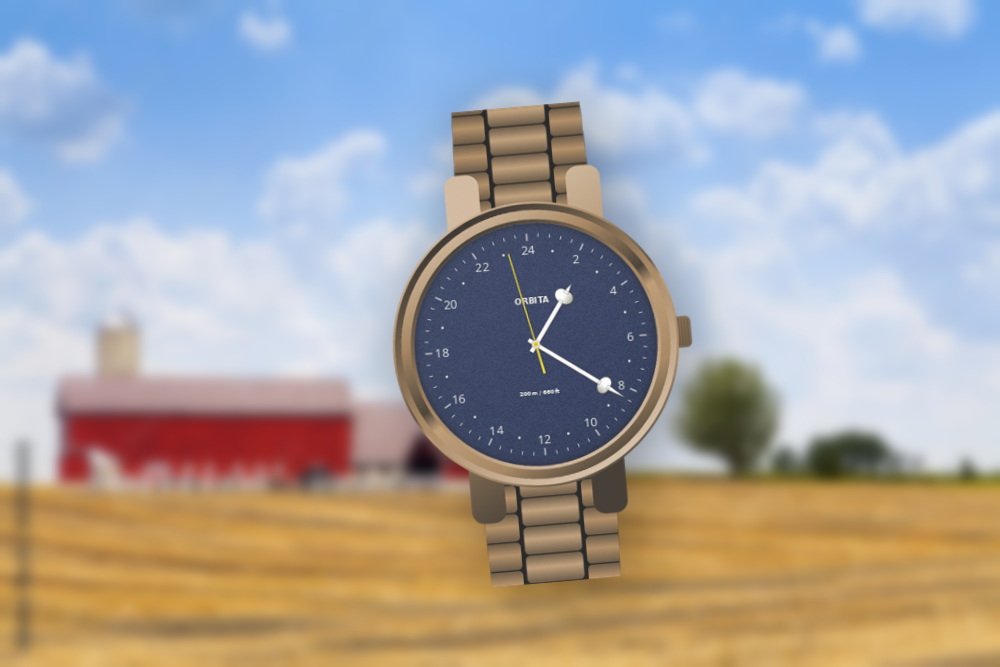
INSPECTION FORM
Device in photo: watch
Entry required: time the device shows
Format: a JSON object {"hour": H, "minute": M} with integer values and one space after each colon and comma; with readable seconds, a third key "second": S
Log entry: {"hour": 2, "minute": 20, "second": 58}
